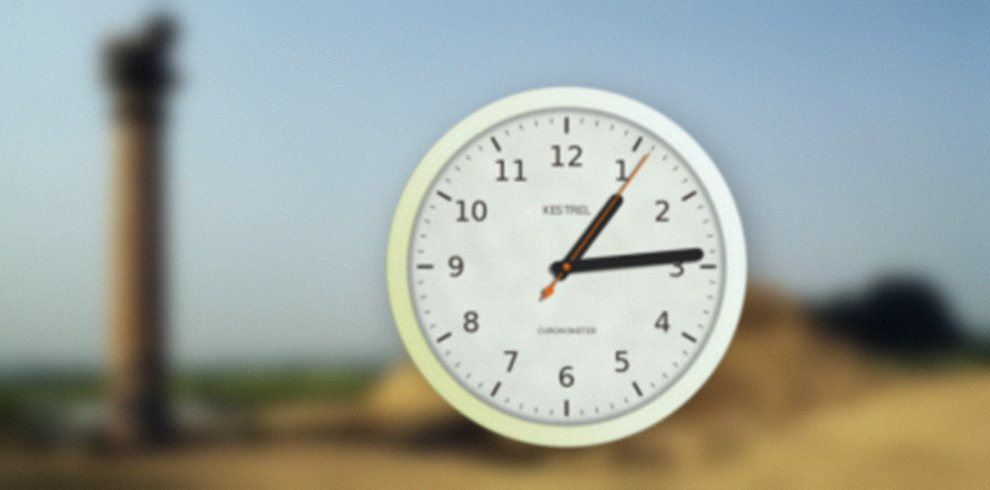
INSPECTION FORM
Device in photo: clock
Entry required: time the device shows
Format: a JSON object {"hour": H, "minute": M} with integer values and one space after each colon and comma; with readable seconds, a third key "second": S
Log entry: {"hour": 1, "minute": 14, "second": 6}
